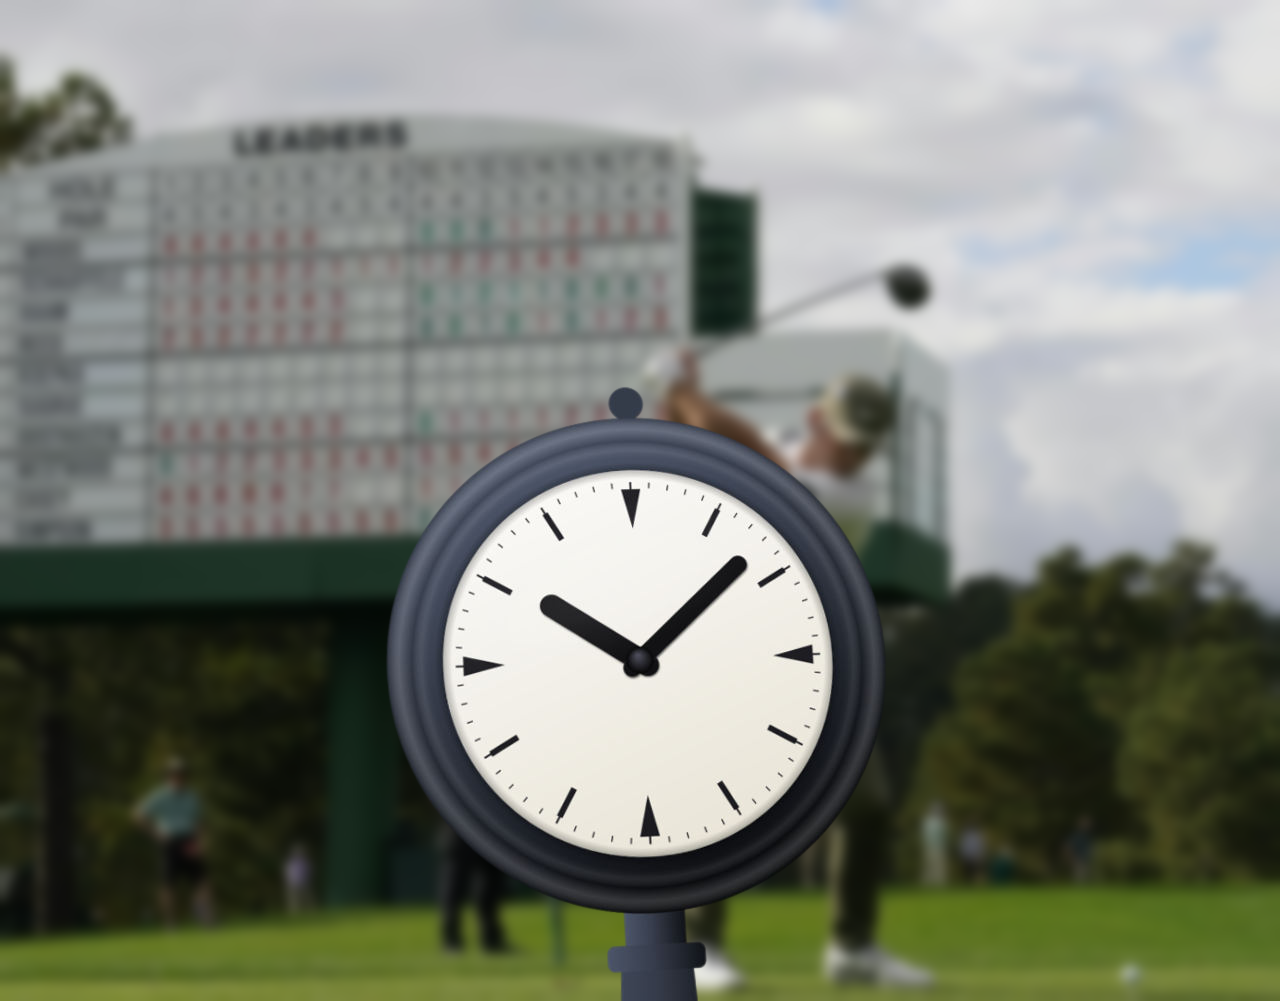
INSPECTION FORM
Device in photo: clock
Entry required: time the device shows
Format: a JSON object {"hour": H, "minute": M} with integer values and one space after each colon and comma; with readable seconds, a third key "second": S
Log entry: {"hour": 10, "minute": 8}
